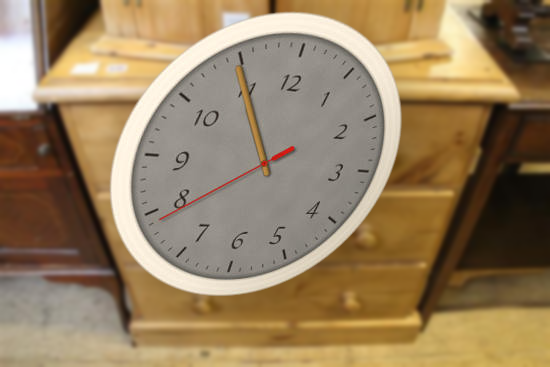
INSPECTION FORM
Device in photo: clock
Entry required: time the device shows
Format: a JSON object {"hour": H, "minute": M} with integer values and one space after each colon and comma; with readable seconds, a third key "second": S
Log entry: {"hour": 10, "minute": 54, "second": 39}
